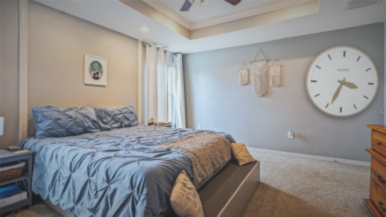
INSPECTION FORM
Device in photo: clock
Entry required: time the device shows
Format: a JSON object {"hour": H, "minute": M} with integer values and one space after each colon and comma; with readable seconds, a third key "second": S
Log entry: {"hour": 3, "minute": 34}
